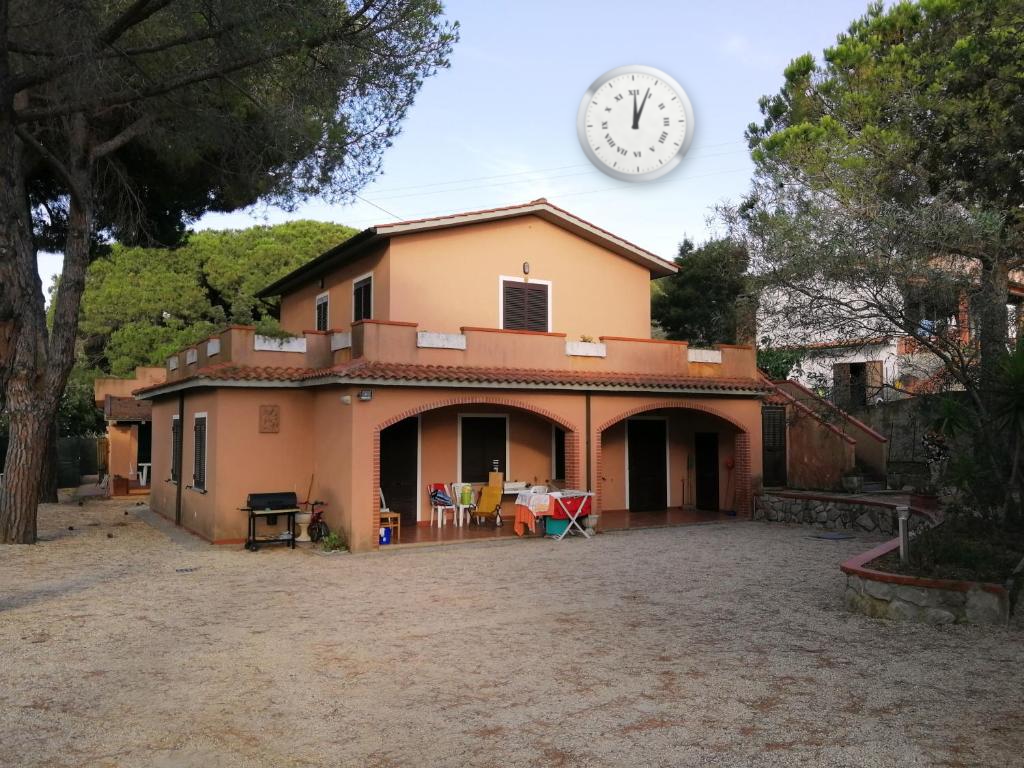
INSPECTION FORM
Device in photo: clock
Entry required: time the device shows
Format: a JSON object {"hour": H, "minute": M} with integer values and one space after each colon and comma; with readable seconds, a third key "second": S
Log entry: {"hour": 12, "minute": 4}
